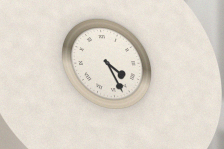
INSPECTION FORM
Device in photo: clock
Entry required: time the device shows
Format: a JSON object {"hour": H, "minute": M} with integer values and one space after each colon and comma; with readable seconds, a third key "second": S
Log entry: {"hour": 4, "minute": 27}
